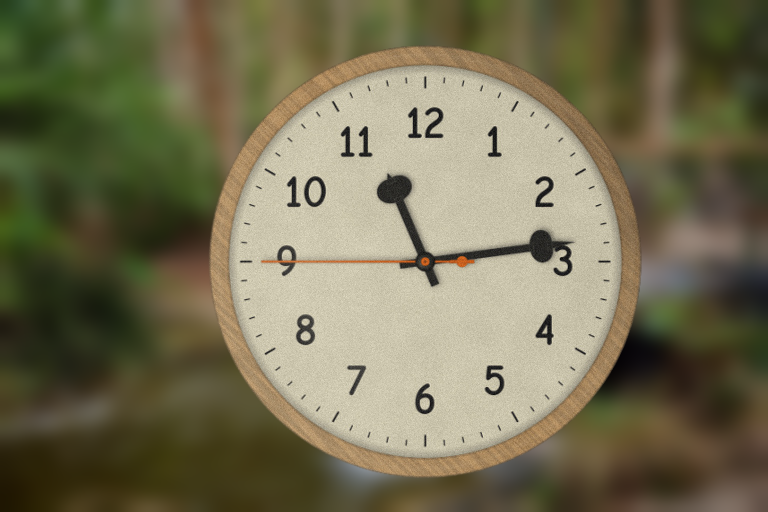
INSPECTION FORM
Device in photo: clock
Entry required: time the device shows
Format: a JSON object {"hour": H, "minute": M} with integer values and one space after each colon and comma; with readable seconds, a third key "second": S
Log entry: {"hour": 11, "minute": 13, "second": 45}
